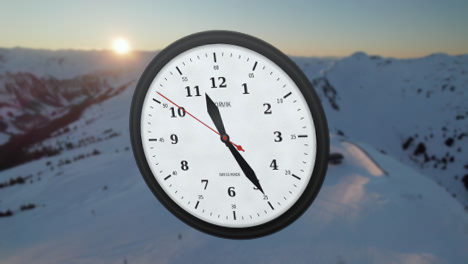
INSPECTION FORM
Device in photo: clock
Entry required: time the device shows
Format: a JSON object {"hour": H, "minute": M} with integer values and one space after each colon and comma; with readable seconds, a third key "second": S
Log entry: {"hour": 11, "minute": 24, "second": 51}
